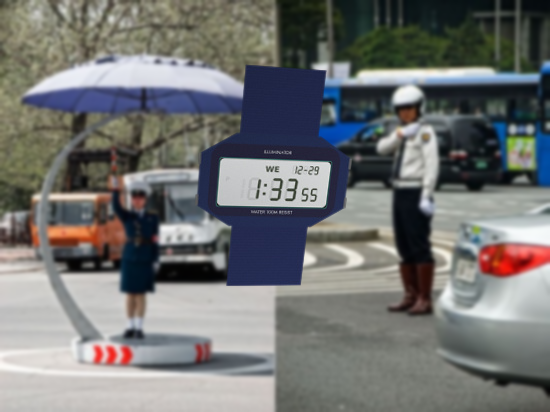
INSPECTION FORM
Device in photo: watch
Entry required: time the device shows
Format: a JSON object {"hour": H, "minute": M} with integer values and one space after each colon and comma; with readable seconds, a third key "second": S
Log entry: {"hour": 1, "minute": 33, "second": 55}
